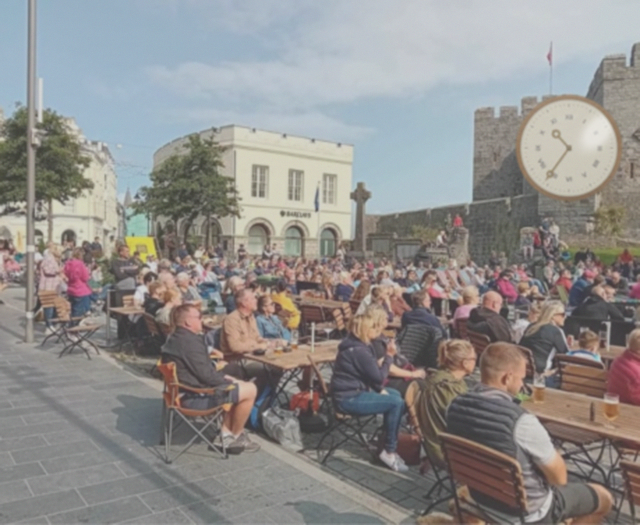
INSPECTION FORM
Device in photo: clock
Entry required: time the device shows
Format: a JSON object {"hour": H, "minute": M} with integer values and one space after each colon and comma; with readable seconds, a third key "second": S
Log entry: {"hour": 10, "minute": 36}
